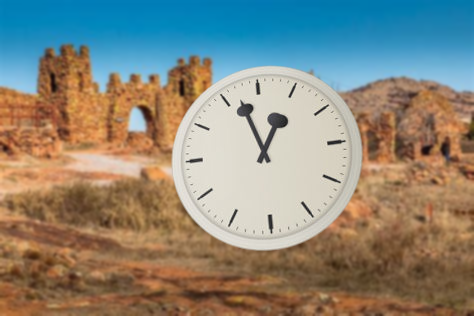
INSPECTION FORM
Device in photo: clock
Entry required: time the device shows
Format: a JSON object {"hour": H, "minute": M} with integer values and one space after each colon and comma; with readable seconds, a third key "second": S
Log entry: {"hour": 12, "minute": 57}
